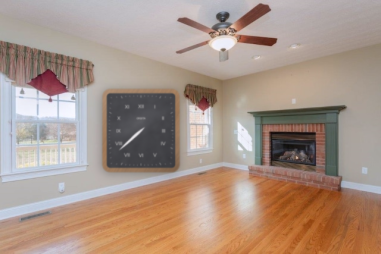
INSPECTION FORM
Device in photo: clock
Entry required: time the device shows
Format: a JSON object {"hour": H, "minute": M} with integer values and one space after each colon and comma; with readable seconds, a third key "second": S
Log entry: {"hour": 7, "minute": 38}
